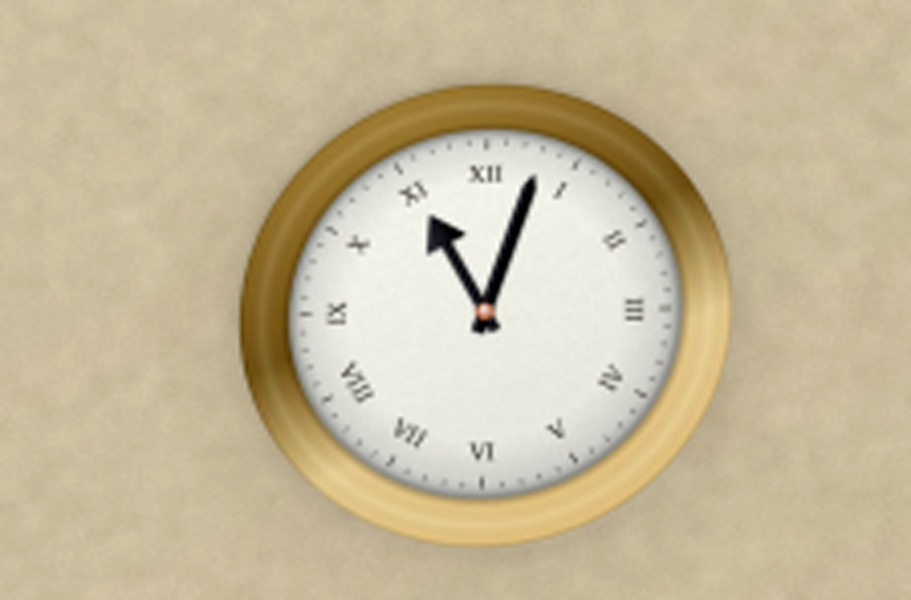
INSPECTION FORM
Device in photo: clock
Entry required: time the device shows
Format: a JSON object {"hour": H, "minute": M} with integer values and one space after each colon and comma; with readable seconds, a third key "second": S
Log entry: {"hour": 11, "minute": 3}
